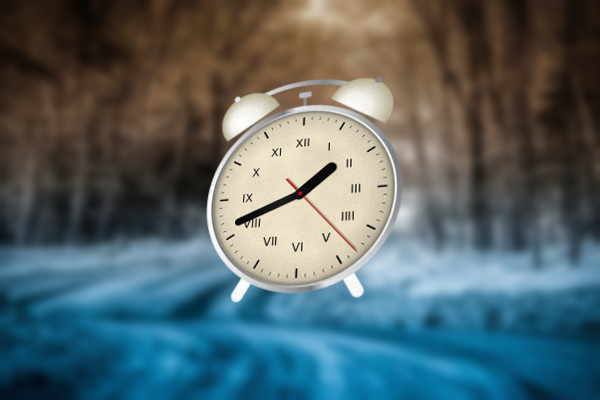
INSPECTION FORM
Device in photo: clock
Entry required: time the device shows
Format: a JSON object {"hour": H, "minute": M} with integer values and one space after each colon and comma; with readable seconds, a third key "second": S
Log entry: {"hour": 1, "minute": 41, "second": 23}
